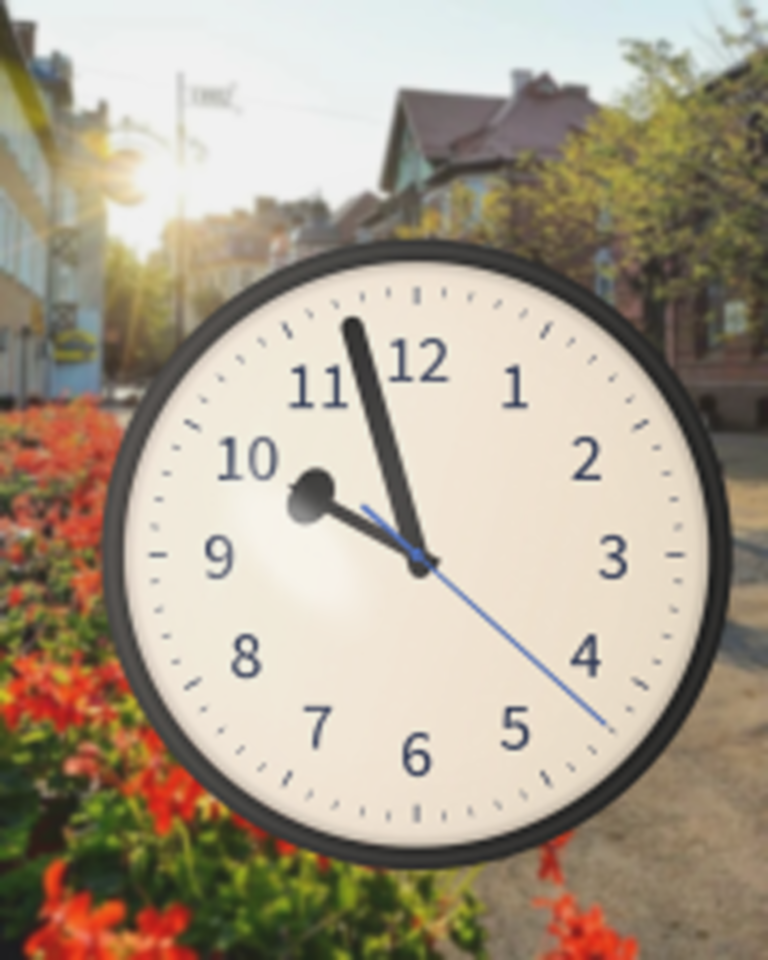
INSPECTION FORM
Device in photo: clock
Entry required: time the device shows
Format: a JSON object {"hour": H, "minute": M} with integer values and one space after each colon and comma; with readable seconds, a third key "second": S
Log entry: {"hour": 9, "minute": 57, "second": 22}
